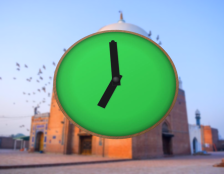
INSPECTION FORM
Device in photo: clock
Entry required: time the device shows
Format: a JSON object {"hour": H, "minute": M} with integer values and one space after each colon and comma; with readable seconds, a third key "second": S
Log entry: {"hour": 7, "minute": 0}
